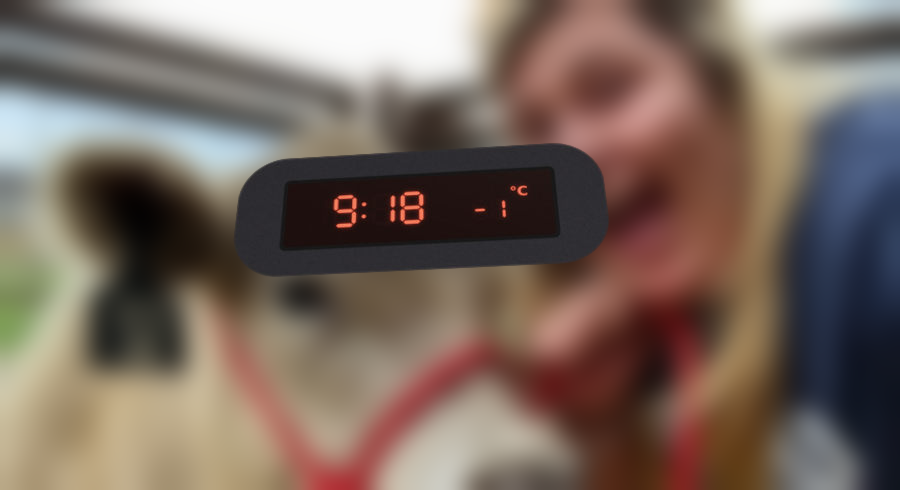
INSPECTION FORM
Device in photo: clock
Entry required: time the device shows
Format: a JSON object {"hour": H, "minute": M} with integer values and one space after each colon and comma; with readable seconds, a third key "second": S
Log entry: {"hour": 9, "minute": 18}
